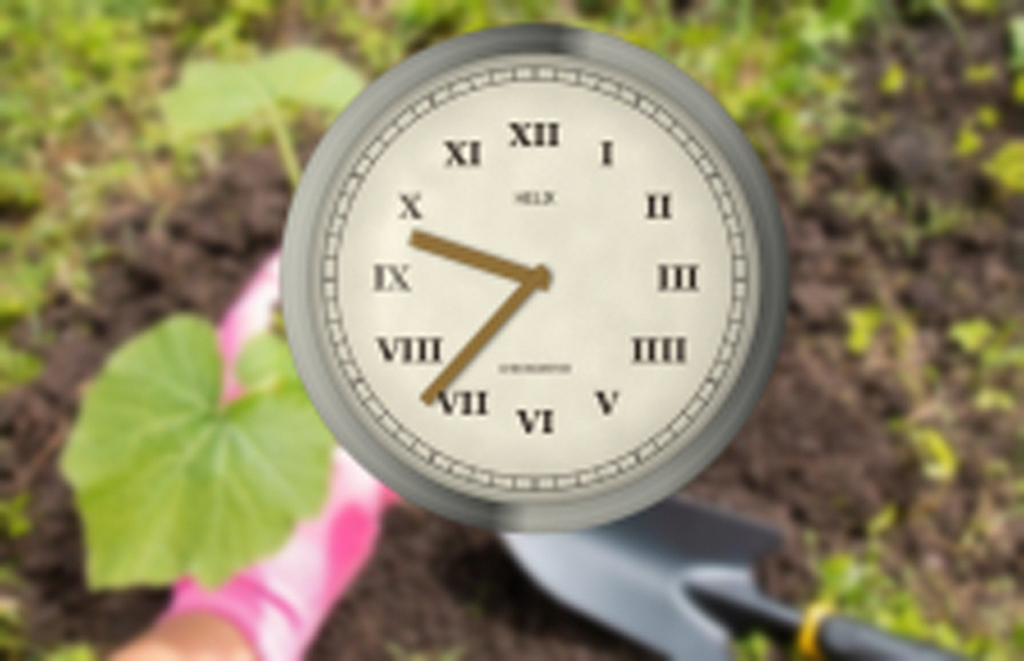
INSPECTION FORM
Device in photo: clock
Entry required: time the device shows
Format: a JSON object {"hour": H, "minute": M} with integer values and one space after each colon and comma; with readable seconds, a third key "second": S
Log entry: {"hour": 9, "minute": 37}
